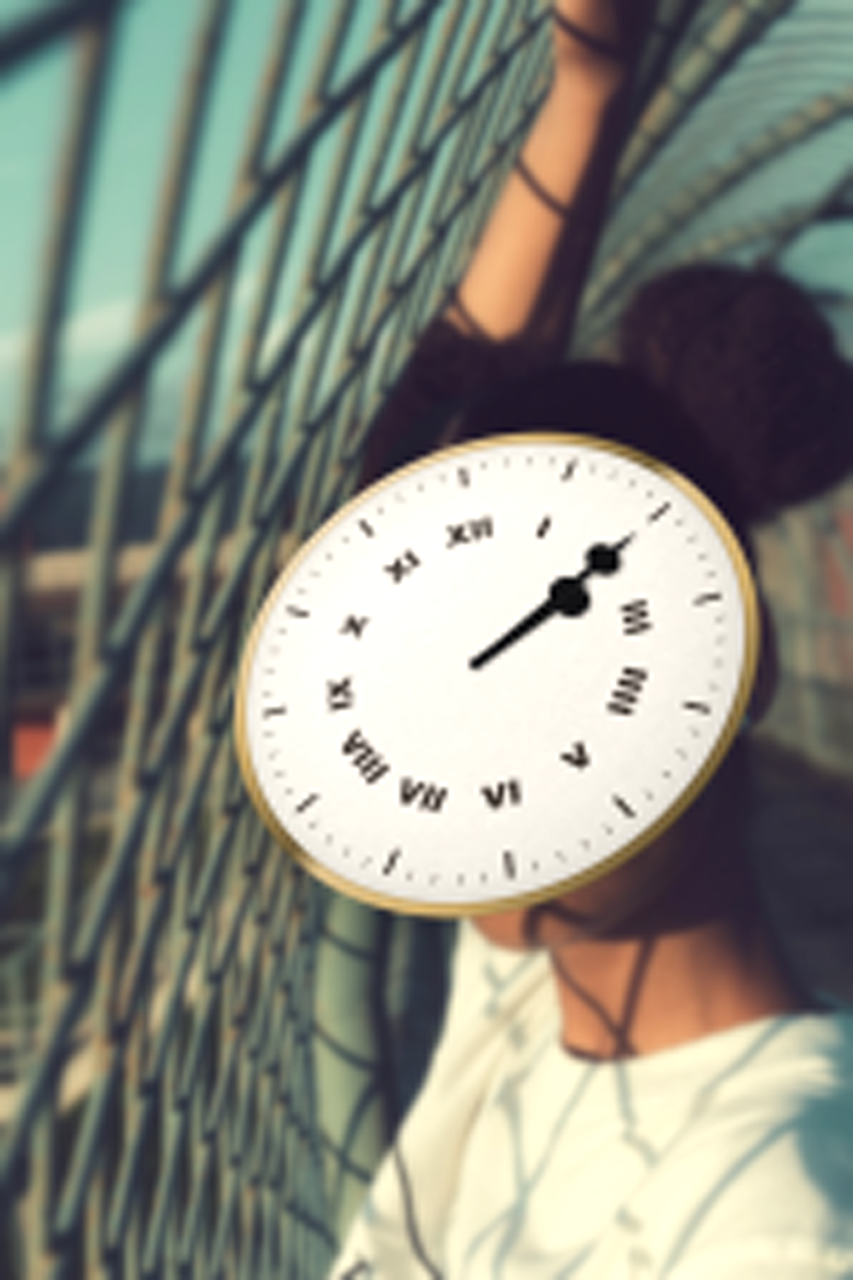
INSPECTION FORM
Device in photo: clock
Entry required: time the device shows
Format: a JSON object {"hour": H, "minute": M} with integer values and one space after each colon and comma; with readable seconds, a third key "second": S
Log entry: {"hour": 2, "minute": 10}
